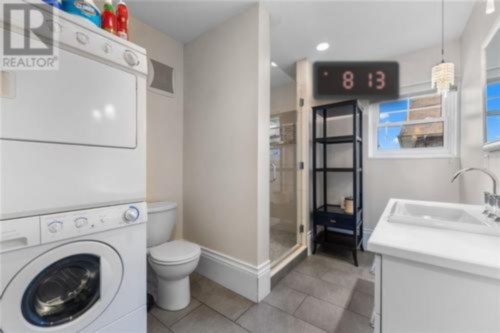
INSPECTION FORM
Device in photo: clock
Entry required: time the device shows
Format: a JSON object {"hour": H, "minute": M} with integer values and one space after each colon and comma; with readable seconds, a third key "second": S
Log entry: {"hour": 8, "minute": 13}
